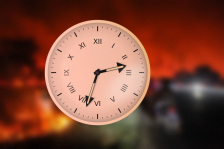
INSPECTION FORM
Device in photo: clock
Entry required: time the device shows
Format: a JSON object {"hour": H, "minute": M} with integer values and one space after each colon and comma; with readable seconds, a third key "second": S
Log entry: {"hour": 2, "minute": 33}
